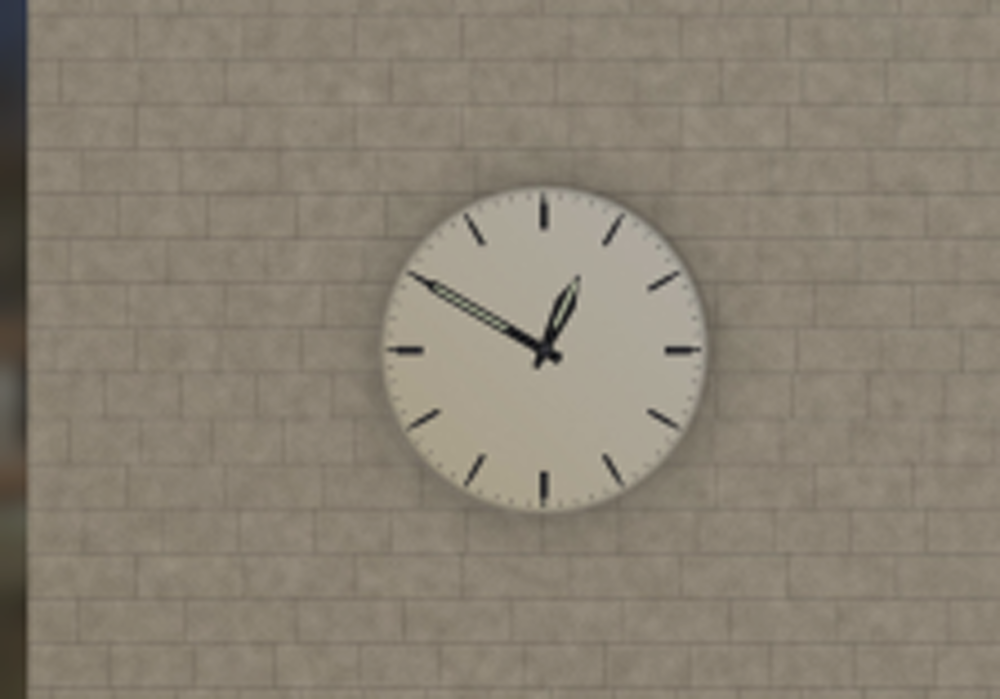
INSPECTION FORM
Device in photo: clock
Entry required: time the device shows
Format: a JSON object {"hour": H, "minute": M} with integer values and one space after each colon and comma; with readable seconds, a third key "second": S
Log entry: {"hour": 12, "minute": 50}
